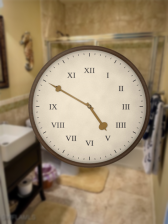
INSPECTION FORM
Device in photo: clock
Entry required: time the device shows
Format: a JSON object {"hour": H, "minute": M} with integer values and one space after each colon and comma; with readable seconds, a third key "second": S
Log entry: {"hour": 4, "minute": 50}
